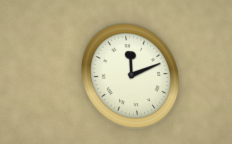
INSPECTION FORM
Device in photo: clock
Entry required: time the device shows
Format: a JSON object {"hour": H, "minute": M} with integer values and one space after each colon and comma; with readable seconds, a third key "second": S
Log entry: {"hour": 12, "minute": 12}
